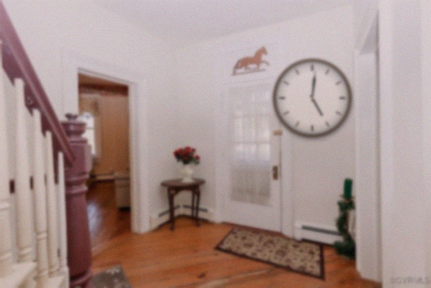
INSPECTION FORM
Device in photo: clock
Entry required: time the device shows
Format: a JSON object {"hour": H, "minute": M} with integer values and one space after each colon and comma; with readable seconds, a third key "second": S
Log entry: {"hour": 5, "minute": 1}
